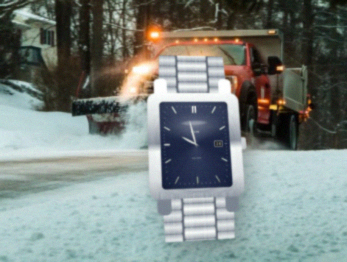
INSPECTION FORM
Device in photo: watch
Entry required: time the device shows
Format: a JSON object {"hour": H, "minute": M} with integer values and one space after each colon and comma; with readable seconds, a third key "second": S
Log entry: {"hour": 9, "minute": 58}
